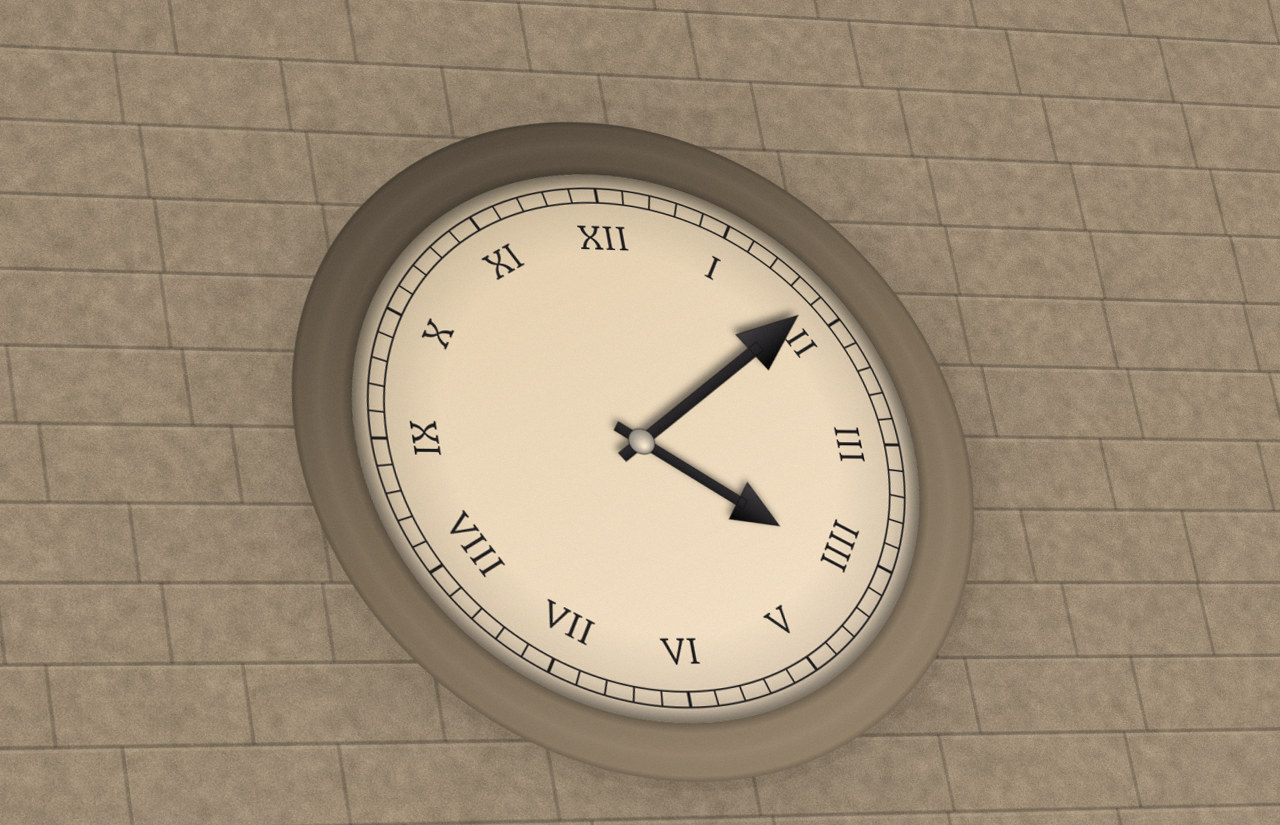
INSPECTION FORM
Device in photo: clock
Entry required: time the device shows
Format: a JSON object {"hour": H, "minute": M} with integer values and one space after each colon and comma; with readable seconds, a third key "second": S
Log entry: {"hour": 4, "minute": 9}
